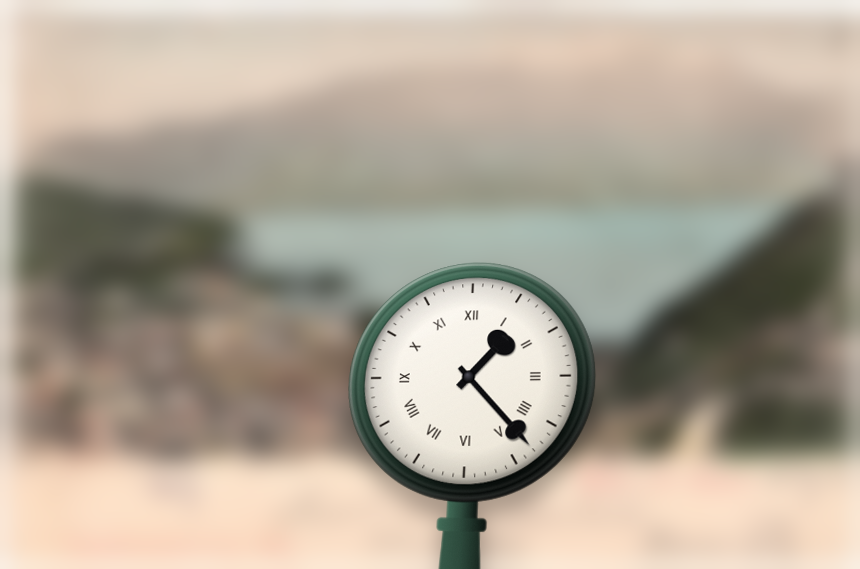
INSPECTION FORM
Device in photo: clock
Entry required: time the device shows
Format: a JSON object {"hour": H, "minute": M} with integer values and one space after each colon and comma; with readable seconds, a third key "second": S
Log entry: {"hour": 1, "minute": 23}
